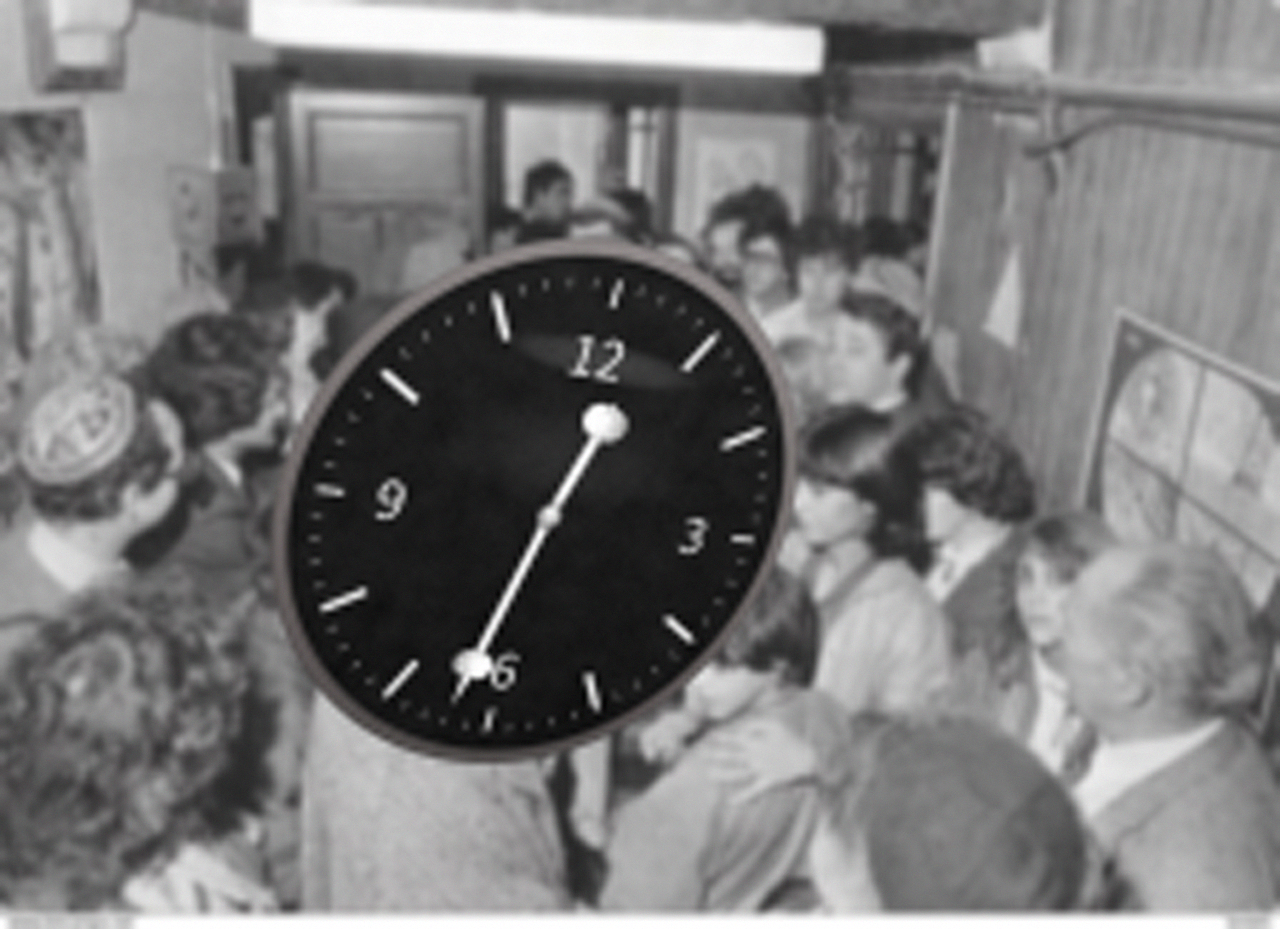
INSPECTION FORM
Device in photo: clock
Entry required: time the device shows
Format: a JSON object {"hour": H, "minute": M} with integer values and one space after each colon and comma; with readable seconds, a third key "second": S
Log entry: {"hour": 12, "minute": 32}
